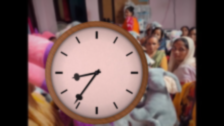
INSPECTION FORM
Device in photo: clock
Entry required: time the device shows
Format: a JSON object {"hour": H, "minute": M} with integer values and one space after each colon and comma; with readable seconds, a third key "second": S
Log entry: {"hour": 8, "minute": 36}
